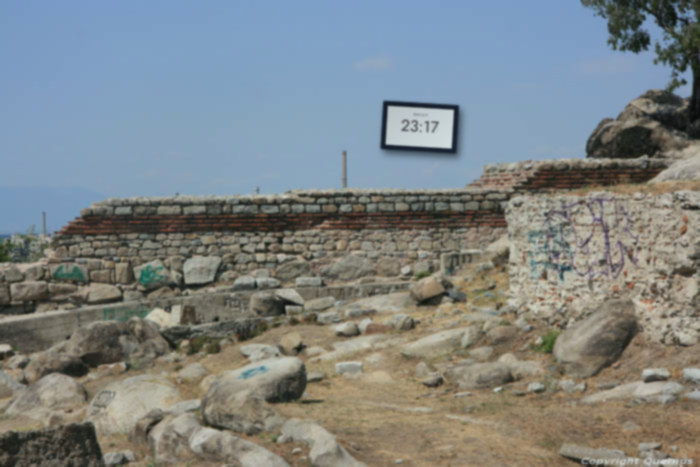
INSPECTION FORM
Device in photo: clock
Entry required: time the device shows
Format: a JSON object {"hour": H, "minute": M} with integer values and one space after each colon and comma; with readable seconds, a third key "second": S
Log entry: {"hour": 23, "minute": 17}
